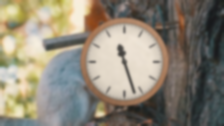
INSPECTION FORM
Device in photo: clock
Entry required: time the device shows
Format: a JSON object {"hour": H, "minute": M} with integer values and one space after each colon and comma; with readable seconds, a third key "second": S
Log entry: {"hour": 11, "minute": 27}
